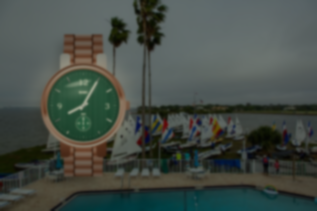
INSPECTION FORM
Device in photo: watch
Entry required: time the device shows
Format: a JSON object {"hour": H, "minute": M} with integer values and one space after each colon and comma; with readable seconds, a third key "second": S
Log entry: {"hour": 8, "minute": 5}
